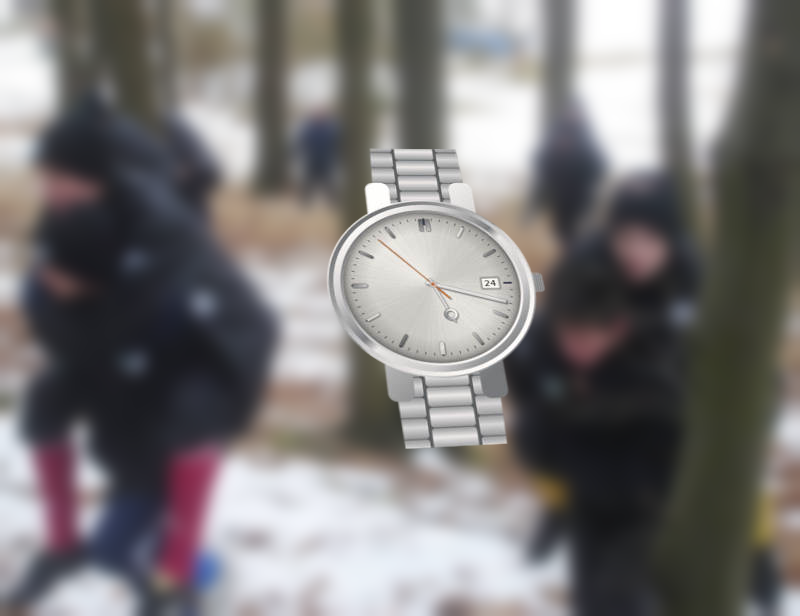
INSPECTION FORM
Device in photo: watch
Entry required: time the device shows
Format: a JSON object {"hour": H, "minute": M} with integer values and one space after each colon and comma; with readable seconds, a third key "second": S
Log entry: {"hour": 5, "minute": 17, "second": 53}
